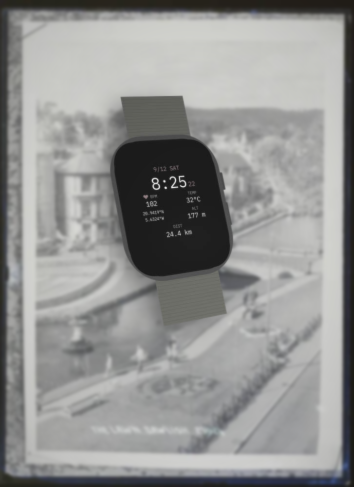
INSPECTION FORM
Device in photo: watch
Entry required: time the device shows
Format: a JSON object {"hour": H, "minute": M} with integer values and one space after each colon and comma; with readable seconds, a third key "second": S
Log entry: {"hour": 8, "minute": 25}
